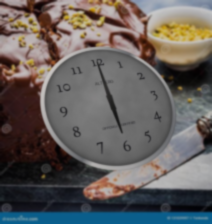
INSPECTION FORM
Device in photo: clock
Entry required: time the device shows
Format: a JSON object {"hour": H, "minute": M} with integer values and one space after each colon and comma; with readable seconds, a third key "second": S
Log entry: {"hour": 6, "minute": 0}
